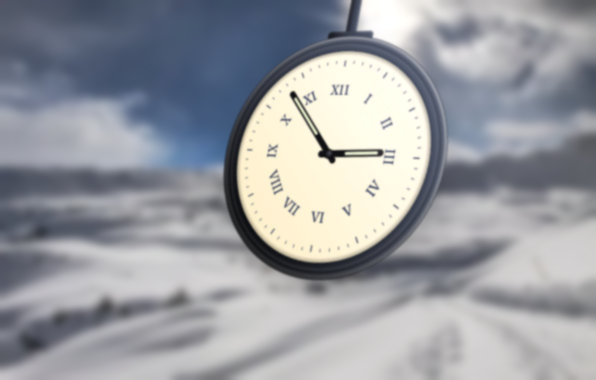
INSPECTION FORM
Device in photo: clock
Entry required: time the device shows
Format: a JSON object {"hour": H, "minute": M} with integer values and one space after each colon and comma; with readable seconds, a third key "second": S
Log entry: {"hour": 2, "minute": 53}
